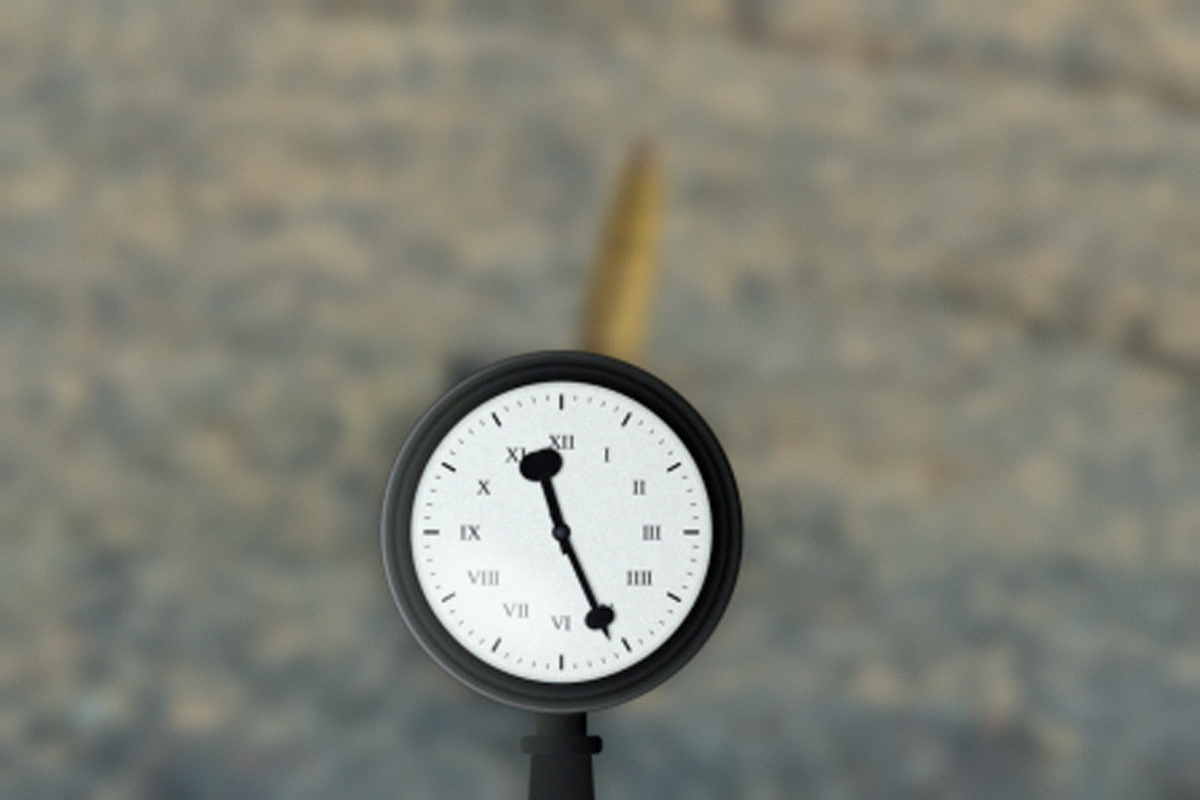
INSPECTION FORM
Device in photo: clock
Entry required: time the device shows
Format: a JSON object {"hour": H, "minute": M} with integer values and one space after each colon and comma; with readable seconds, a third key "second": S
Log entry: {"hour": 11, "minute": 26}
